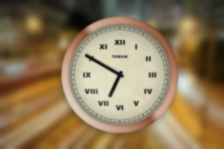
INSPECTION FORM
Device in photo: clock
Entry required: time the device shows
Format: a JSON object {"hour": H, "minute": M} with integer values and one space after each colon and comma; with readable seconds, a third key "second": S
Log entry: {"hour": 6, "minute": 50}
